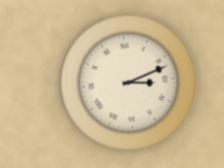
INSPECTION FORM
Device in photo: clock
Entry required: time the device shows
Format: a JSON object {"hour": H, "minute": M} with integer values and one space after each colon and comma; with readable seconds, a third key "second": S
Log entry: {"hour": 3, "minute": 12}
